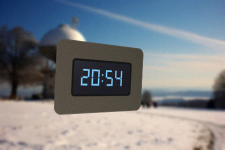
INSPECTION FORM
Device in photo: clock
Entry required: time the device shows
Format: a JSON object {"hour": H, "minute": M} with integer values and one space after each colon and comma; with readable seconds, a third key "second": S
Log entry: {"hour": 20, "minute": 54}
